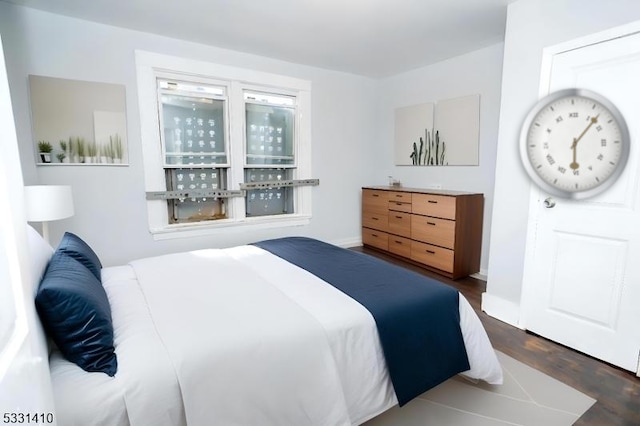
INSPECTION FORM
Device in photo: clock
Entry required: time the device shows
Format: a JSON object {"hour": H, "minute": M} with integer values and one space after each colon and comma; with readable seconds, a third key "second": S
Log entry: {"hour": 6, "minute": 7}
